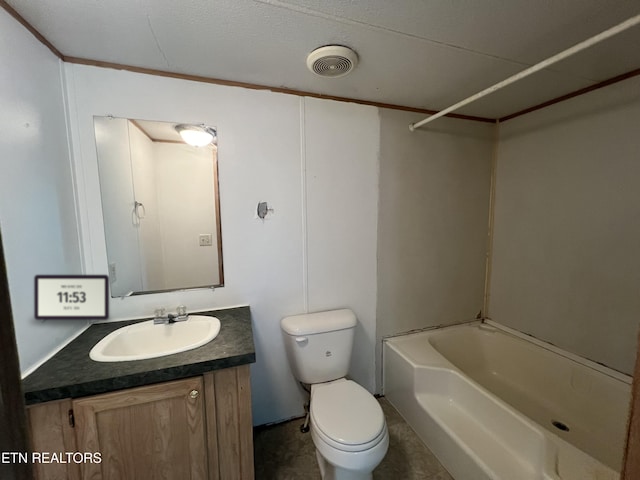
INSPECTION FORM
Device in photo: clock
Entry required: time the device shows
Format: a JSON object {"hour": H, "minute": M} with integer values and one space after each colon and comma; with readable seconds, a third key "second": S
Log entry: {"hour": 11, "minute": 53}
